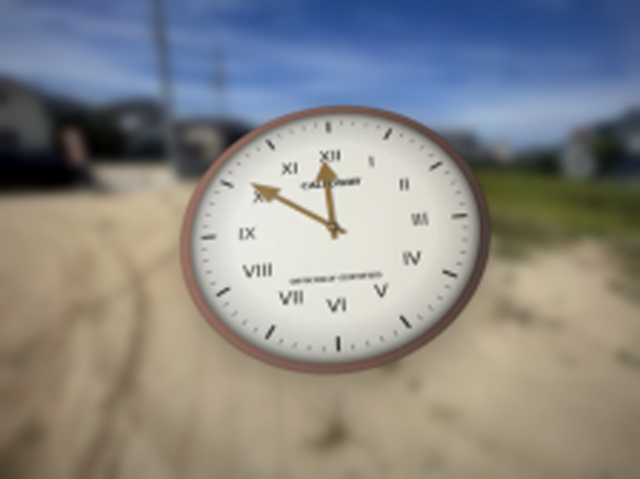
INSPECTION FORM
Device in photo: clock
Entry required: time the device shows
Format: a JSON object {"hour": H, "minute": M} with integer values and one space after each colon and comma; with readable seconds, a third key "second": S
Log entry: {"hour": 11, "minute": 51}
